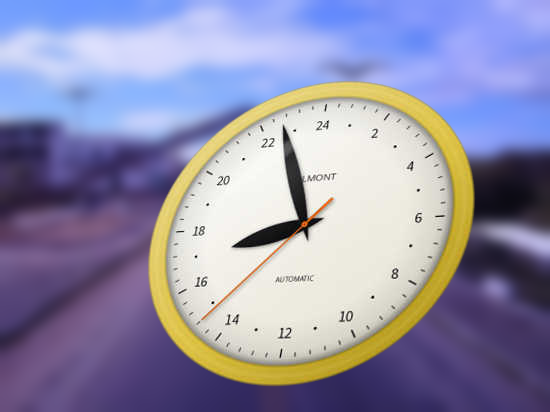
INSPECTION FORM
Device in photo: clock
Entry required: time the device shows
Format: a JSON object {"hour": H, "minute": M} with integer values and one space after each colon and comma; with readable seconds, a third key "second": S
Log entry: {"hour": 16, "minute": 56, "second": 37}
